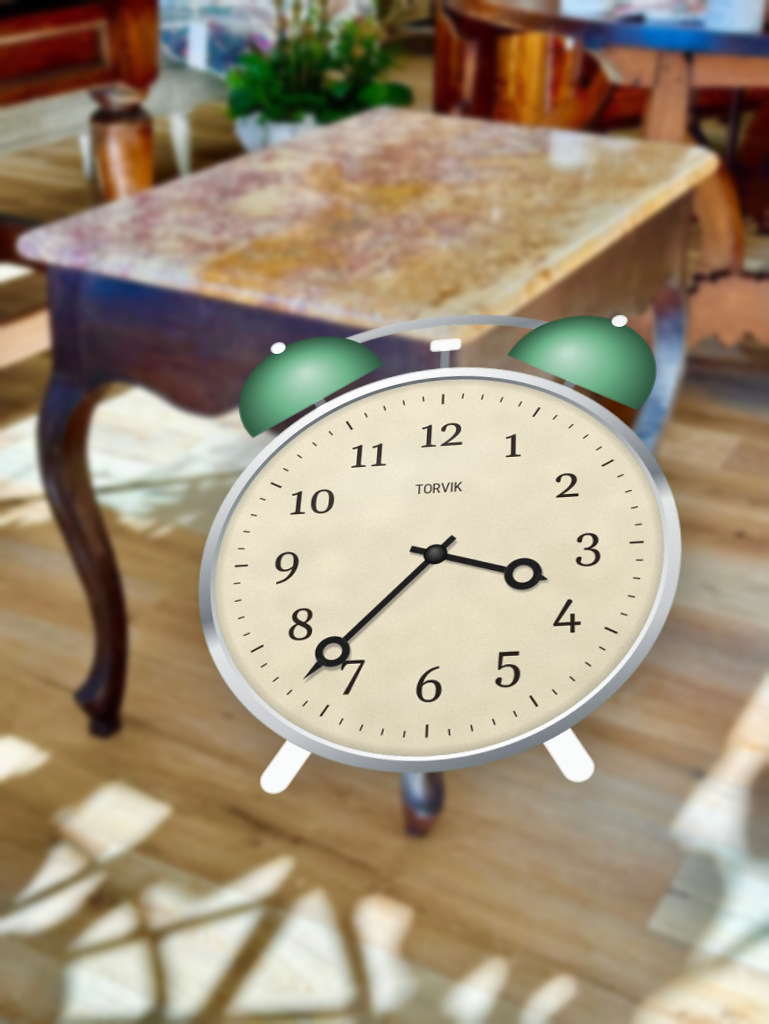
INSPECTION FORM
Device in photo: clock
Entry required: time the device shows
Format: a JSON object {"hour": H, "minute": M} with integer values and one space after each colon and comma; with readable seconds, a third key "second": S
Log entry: {"hour": 3, "minute": 37}
